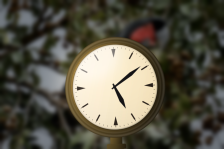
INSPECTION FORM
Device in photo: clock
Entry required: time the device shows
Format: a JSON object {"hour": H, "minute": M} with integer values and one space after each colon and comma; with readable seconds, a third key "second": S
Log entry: {"hour": 5, "minute": 9}
